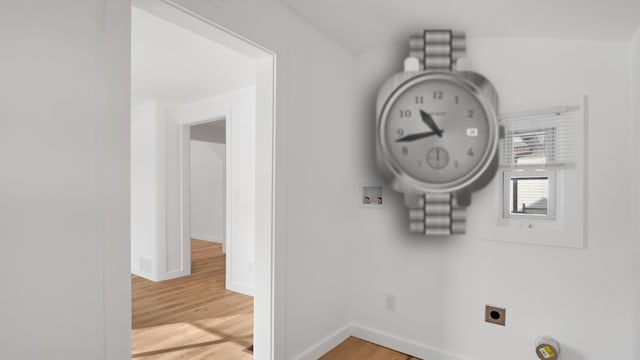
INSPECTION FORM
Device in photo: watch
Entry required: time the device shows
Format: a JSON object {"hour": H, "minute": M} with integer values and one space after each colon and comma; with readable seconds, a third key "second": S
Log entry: {"hour": 10, "minute": 43}
